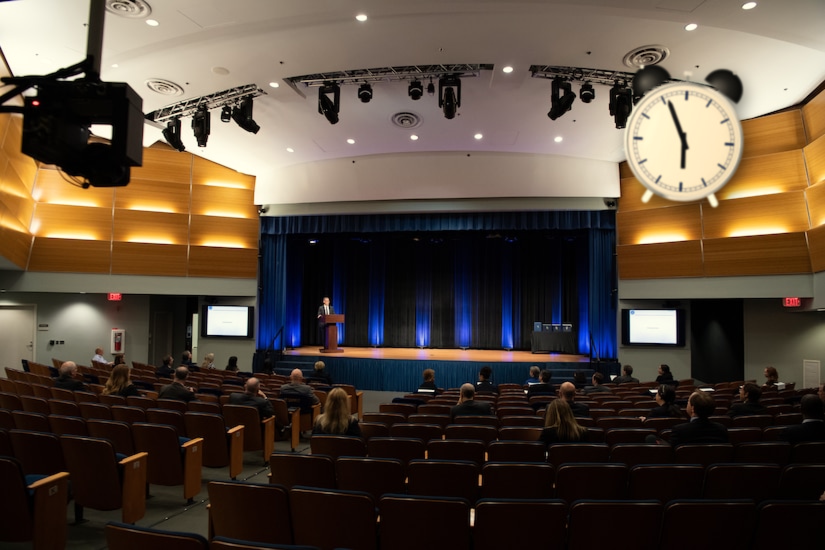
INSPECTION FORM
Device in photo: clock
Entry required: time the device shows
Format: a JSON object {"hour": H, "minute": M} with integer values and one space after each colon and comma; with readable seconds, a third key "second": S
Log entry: {"hour": 5, "minute": 56}
